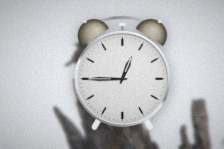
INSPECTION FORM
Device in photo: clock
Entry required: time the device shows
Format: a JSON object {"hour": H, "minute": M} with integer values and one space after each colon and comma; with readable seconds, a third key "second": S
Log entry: {"hour": 12, "minute": 45}
